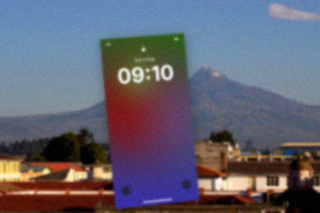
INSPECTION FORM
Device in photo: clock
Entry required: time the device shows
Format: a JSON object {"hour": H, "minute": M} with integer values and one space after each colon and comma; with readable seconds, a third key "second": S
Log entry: {"hour": 9, "minute": 10}
